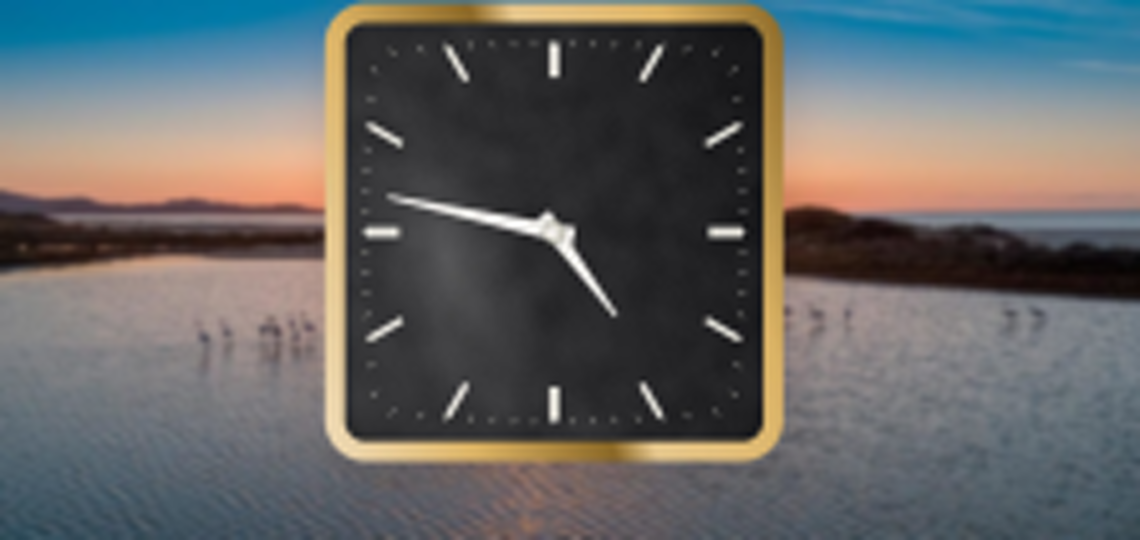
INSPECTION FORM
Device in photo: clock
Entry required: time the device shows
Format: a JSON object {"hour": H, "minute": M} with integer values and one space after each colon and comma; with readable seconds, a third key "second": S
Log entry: {"hour": 4, "minute": 47}
